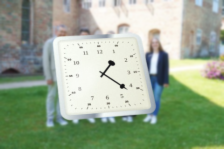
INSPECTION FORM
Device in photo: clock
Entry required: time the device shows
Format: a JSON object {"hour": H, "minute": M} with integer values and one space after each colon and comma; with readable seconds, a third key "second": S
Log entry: {"hour": 1, "minute": 22}
